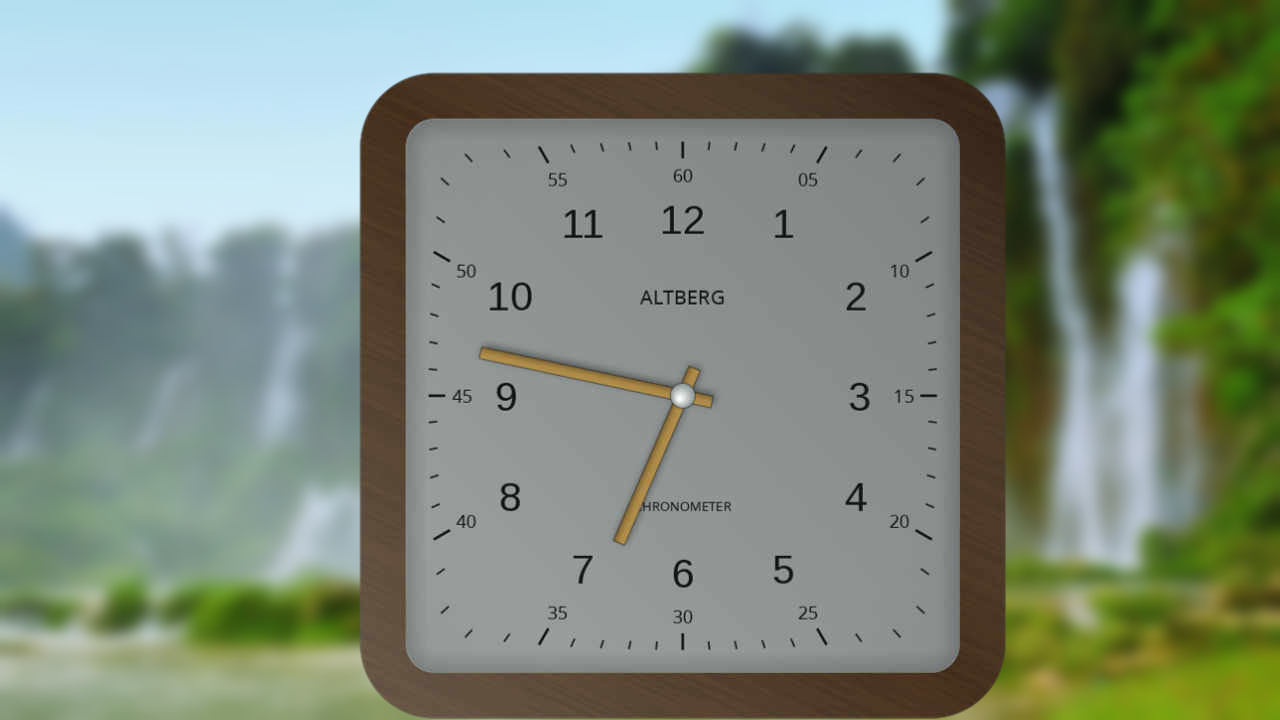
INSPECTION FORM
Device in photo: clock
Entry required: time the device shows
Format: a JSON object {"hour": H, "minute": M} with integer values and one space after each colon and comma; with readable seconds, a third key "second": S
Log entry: {"hour": 6, "minute": 47}
